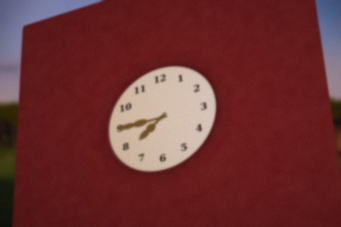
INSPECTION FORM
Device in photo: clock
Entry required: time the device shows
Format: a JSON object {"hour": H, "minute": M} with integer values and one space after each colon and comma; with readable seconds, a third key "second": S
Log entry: {"hour": 7, "minute": 45}
